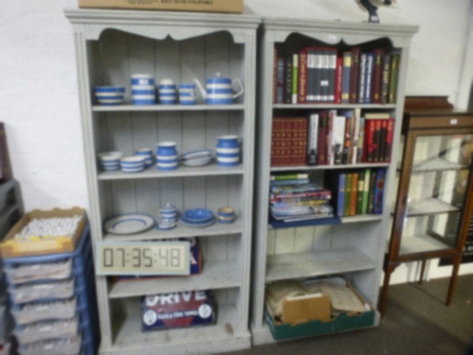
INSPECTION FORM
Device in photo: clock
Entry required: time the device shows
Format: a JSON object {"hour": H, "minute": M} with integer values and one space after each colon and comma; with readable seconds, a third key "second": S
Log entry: {"hour": 7, "minute": 35, "second": 48}
